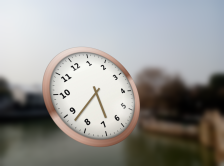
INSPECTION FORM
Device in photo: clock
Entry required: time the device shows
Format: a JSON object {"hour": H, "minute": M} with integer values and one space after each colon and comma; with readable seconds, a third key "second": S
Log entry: {"hour": 6, "minute": 43}
